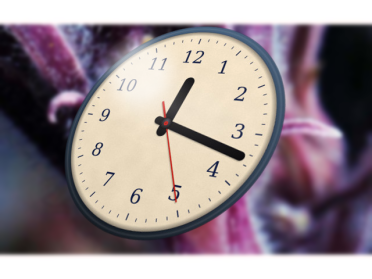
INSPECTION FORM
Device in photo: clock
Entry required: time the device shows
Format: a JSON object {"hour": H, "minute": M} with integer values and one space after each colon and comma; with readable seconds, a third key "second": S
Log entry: {"hour": 12, "minute": 17, "second": 25}
